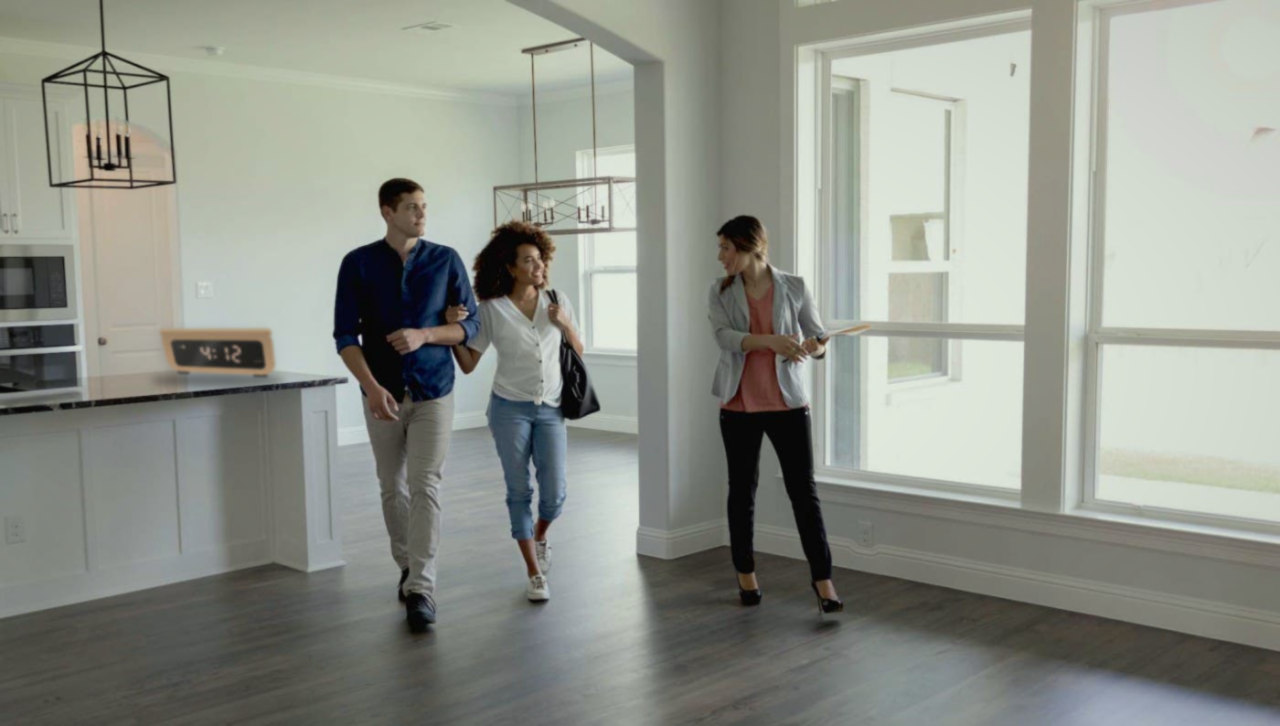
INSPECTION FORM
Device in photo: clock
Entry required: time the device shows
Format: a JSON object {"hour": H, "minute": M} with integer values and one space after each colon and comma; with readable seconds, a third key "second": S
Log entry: {"hour": 4, "minute": 12}
